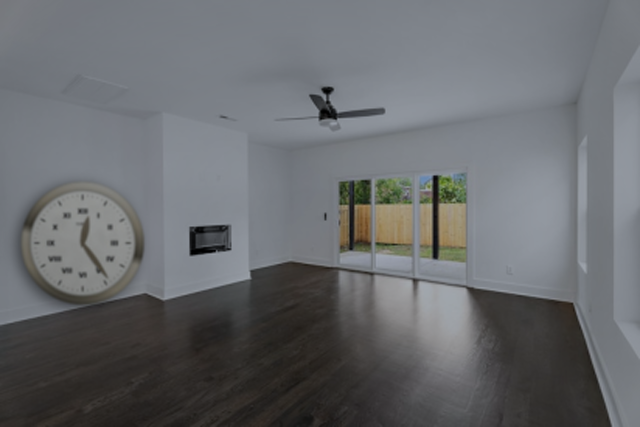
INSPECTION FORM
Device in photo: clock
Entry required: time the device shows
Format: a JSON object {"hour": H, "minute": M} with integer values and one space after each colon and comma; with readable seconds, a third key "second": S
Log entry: {"hour": 12, "minute": 24}
